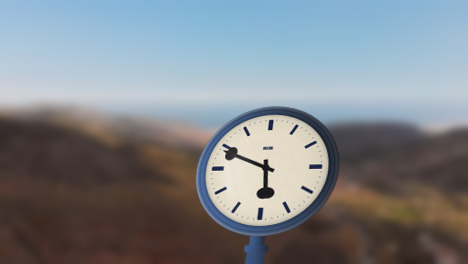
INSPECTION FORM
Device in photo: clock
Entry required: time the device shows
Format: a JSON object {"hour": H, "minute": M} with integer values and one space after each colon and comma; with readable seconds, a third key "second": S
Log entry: {"hour": 5, "minute": 49}
